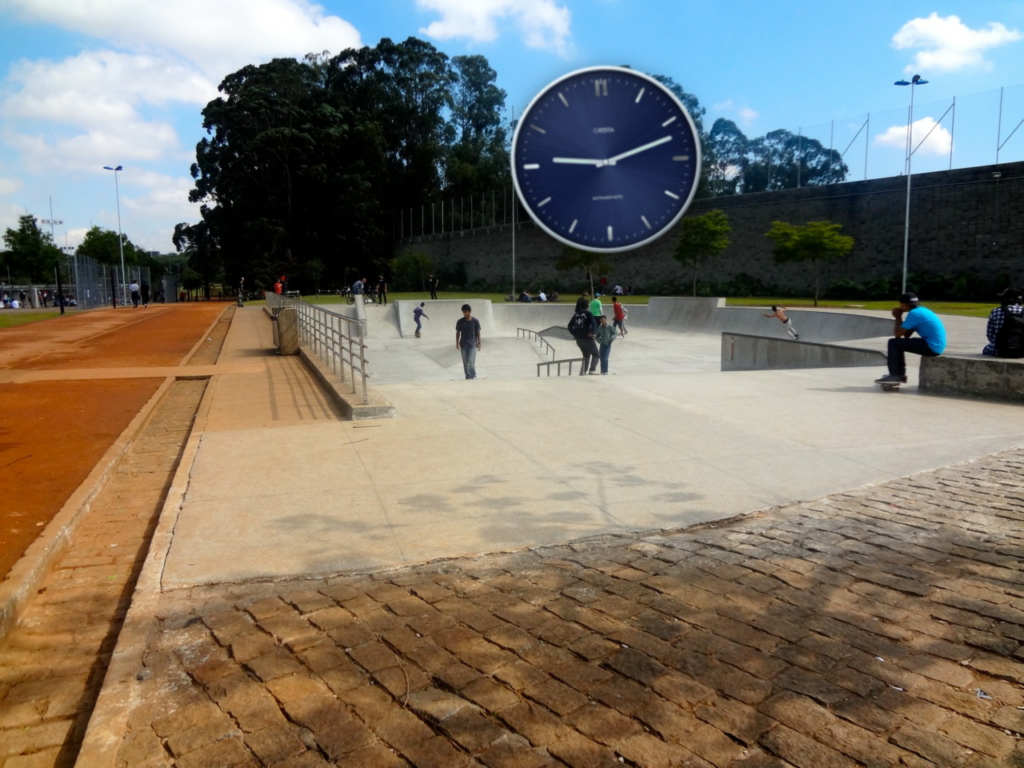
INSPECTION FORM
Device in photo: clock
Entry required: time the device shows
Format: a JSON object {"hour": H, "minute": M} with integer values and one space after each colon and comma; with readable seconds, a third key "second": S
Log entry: {"hour": 9, "minute": 12}
